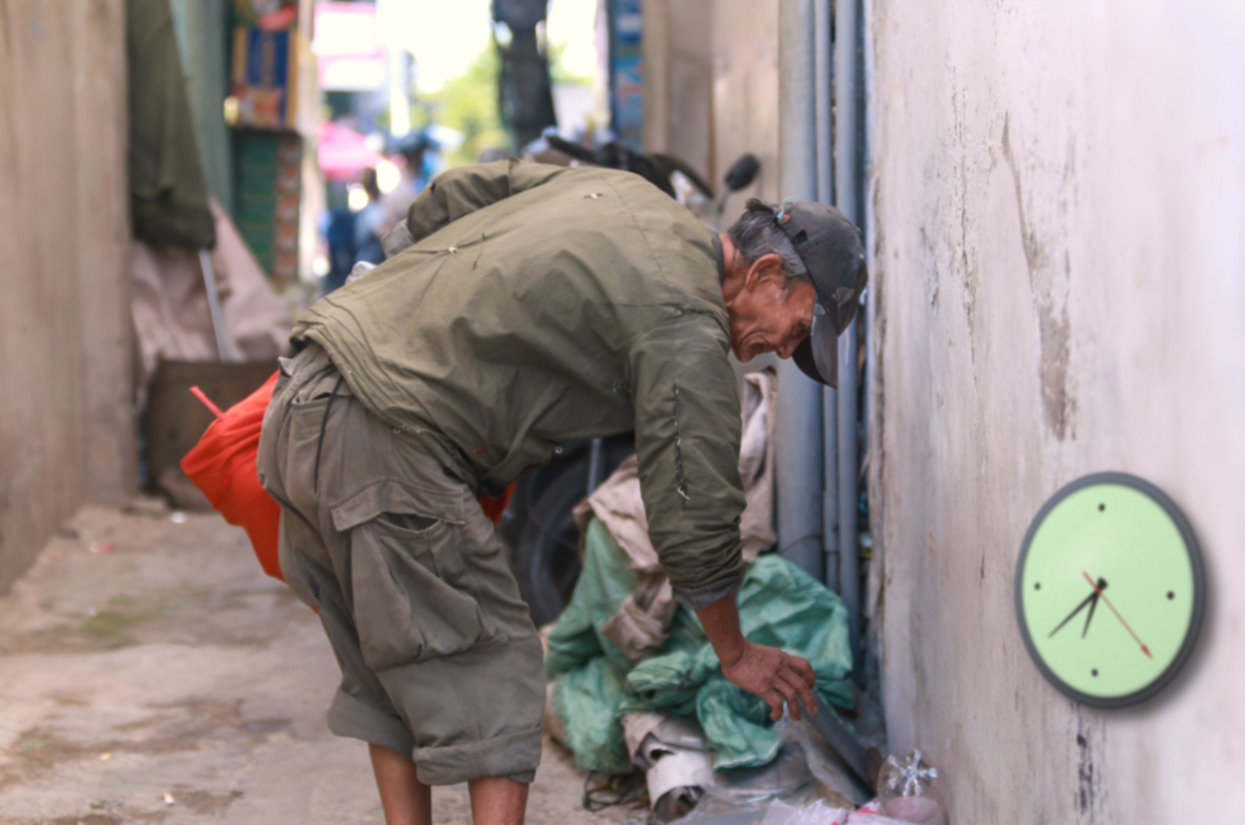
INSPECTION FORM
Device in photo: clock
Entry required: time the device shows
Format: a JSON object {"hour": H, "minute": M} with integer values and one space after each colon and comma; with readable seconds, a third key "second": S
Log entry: {"hour": 6, "minute": 38, "second": 22}
